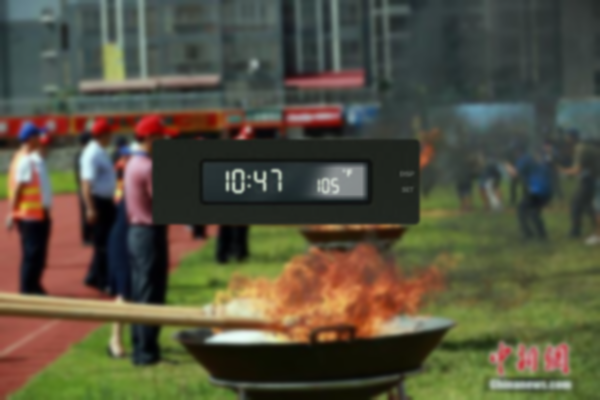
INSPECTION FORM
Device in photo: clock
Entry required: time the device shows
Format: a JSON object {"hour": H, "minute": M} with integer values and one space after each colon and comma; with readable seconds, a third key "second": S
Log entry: {"hour": 10, "minute": 47}
